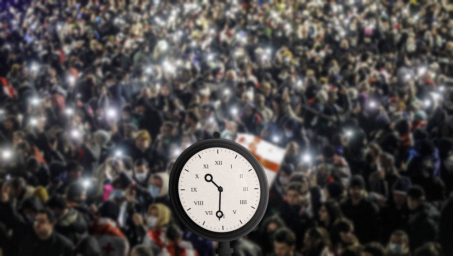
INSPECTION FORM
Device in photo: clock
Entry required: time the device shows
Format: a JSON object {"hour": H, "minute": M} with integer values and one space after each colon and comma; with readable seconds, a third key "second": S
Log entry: {"hour": 10, "minute": 31}
